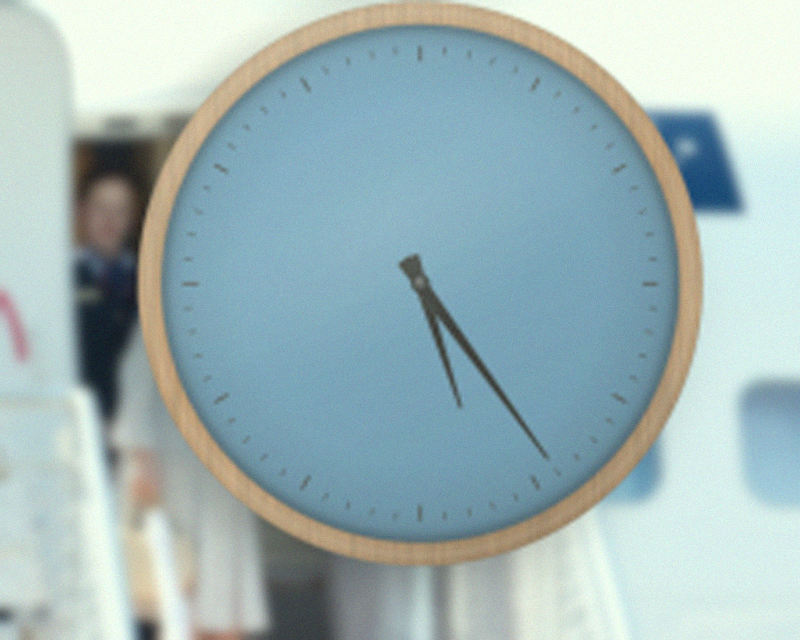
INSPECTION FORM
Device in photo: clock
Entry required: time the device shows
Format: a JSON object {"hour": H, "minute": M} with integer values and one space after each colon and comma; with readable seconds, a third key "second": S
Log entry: {"hour": 5, "minute": 24}
